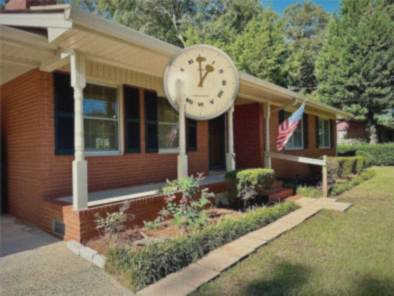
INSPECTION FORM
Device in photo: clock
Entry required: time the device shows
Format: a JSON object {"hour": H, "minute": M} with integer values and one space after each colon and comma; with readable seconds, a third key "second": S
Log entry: {"hour": 12, "minute": 59}
